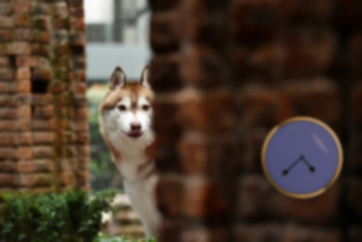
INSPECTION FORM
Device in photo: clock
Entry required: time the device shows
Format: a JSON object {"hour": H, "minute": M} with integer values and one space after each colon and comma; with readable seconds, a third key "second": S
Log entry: {"hour": 4, "minute": 38}
